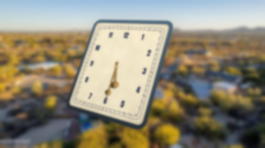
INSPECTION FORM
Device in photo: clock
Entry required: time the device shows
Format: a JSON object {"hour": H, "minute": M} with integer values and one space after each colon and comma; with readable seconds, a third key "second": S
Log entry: {"hour": 5, "minute": 30}
